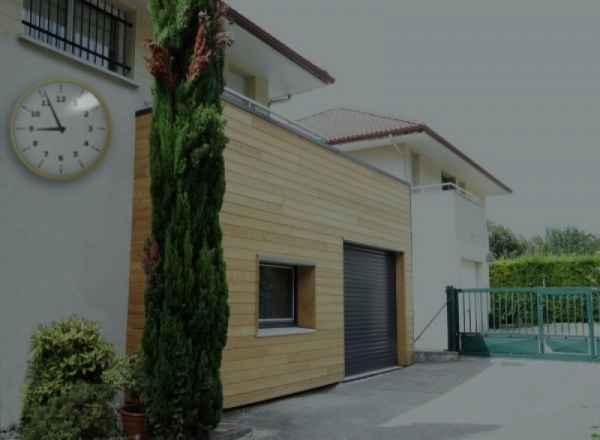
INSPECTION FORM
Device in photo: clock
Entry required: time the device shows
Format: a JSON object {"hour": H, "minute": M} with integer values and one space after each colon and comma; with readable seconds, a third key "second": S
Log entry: {"hour": 8, "minute": 56}
